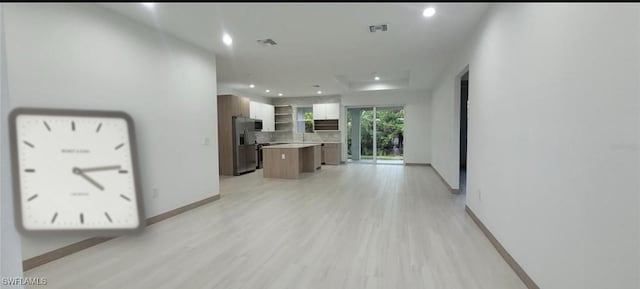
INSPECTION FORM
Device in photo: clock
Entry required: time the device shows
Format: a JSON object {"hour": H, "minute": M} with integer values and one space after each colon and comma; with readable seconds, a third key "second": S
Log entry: {"hour": 4, "minute": 14}
